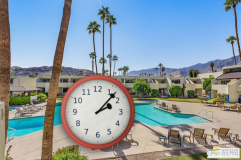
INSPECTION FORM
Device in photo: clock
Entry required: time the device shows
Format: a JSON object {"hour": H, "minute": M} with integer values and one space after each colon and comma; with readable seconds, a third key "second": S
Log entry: {"hour": 2, "minute": 7}
